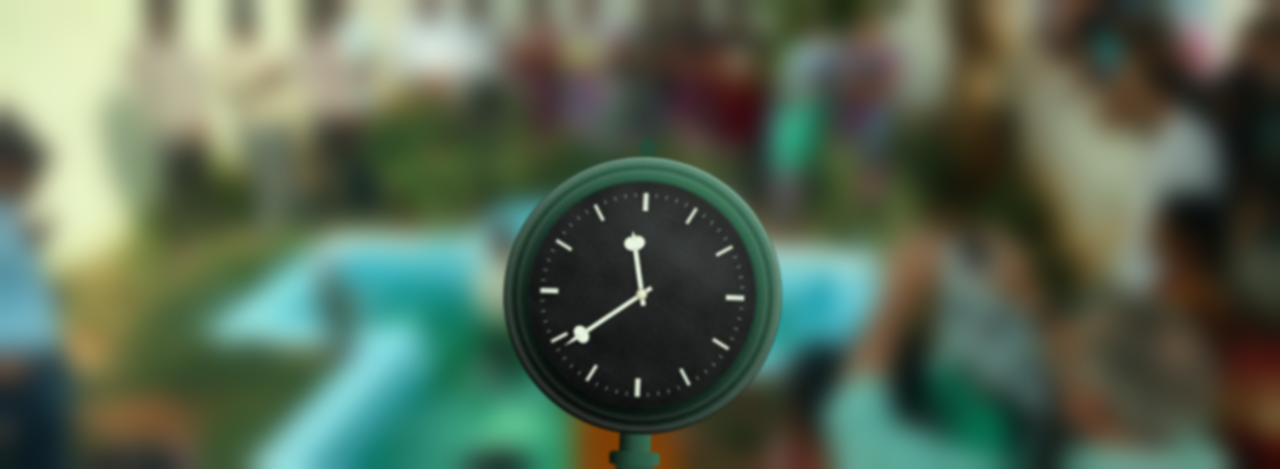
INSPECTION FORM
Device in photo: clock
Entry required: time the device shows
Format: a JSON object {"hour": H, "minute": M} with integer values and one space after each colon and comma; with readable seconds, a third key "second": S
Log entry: {"hour": 11, "minute": 39}
